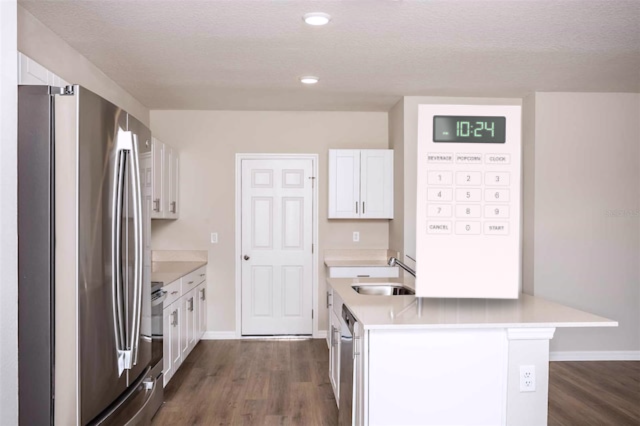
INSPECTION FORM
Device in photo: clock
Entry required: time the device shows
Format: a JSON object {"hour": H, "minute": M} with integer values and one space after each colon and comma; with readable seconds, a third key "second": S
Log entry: {"hour": 10, "minute": 24}
